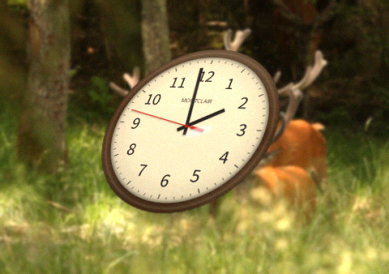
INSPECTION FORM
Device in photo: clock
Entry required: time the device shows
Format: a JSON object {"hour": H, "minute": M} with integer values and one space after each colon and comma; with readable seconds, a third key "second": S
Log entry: {"hour": 1, "minute": 58, "second": 47}
